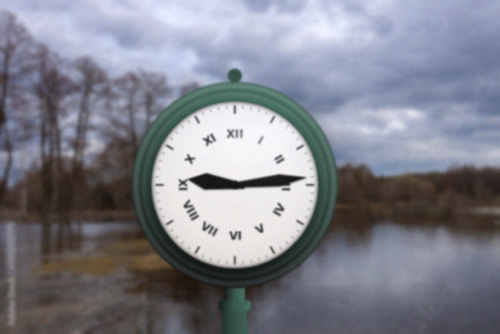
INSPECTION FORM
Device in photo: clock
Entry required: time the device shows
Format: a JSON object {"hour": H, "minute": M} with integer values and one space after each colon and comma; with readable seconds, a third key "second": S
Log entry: {"hour": 9, "minute": 14}
